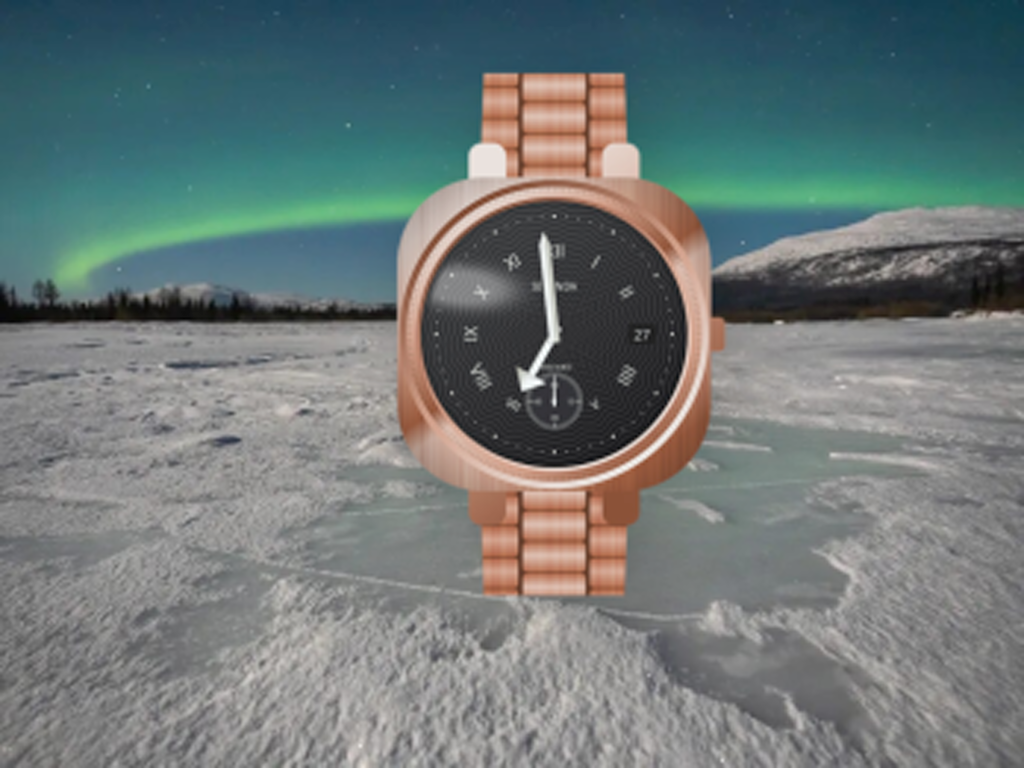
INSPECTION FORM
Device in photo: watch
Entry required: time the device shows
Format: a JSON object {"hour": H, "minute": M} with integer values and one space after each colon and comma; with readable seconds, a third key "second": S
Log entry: {"hour": 6, "minute": 59}
